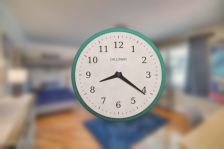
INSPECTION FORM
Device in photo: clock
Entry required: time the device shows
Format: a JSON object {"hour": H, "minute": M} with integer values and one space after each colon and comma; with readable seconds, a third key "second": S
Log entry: {"hour": 8, "minute": 21}
